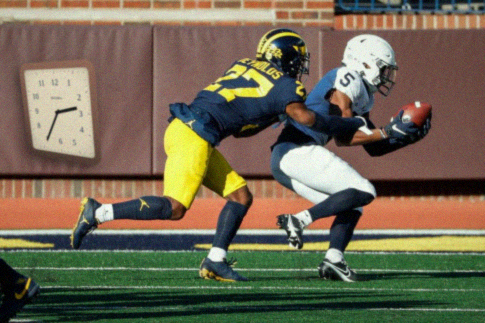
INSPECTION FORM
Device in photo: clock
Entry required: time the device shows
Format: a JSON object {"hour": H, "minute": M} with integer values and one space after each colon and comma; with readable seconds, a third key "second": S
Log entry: {"hour": 2, "minute": 35}
